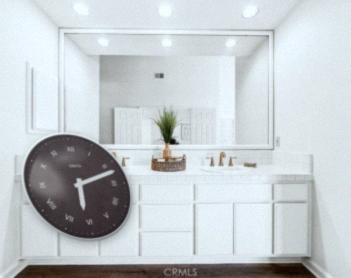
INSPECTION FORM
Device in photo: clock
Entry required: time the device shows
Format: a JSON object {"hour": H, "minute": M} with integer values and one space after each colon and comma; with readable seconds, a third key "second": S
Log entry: {"hour": 6, "minute": 12}
